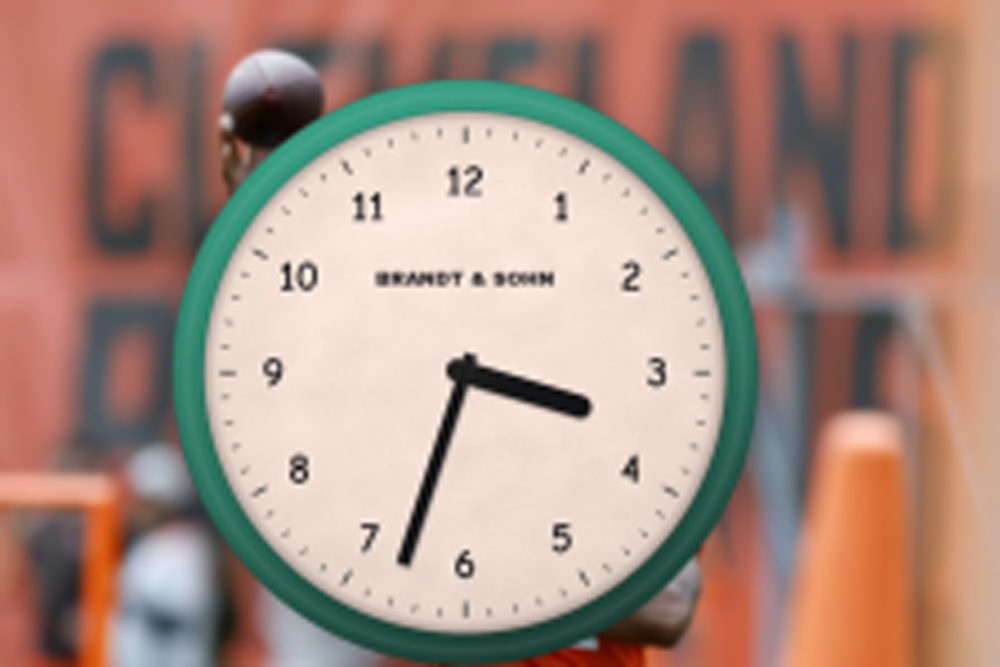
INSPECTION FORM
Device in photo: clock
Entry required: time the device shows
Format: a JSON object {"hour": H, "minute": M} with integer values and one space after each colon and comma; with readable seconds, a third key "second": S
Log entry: {"hour": 3, "minute": 33}
